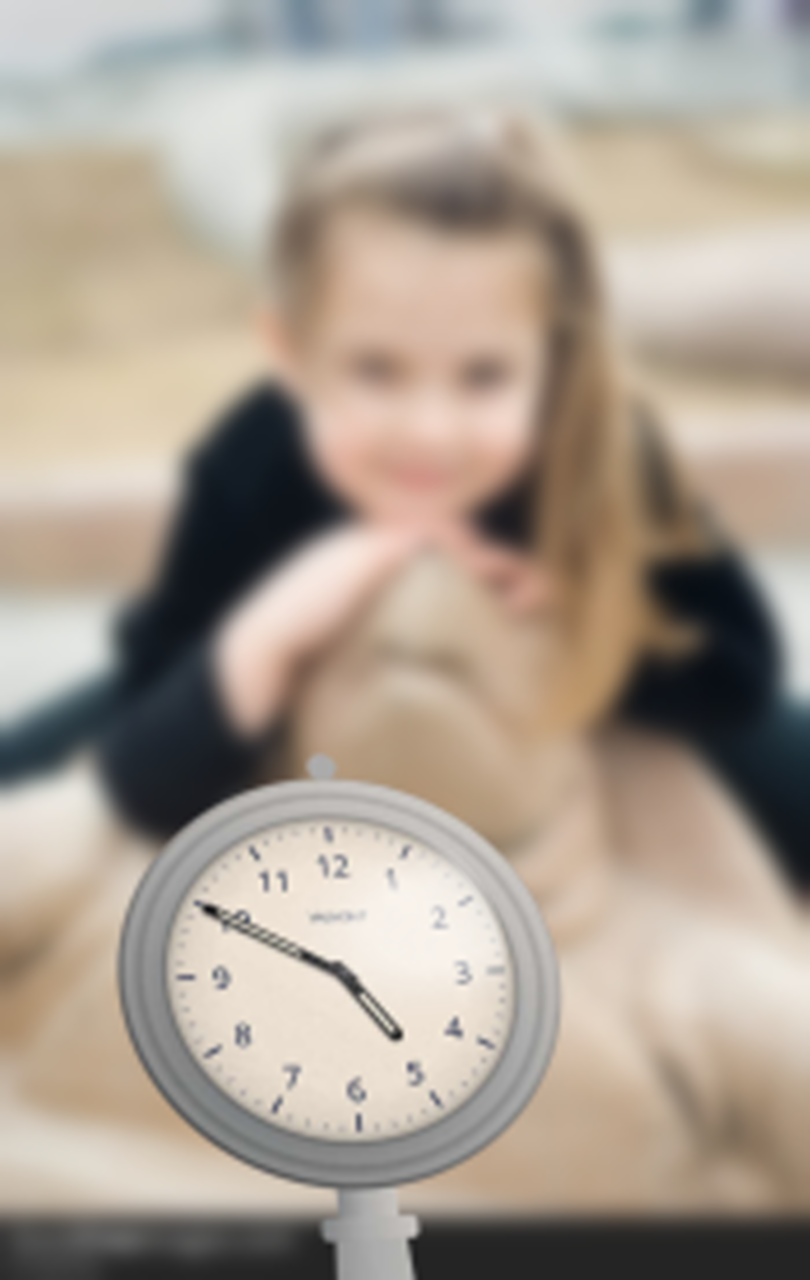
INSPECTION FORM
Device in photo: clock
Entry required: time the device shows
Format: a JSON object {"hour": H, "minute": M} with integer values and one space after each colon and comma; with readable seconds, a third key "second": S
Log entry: {"hour": 4, "minute": 50}
